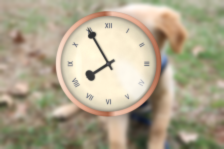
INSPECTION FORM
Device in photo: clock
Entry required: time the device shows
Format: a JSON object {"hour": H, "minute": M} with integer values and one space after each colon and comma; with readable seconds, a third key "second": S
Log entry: {"hour": 7, "minute": 55}
